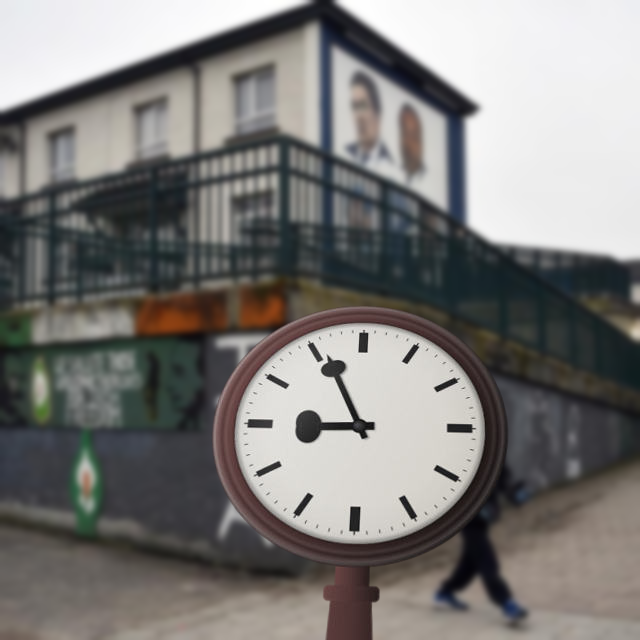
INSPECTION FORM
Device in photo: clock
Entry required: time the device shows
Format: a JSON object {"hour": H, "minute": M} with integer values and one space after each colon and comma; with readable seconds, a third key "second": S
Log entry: {"hour": 8, "minute": 56}
